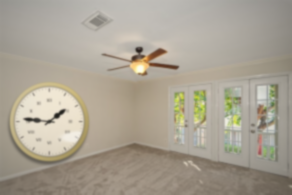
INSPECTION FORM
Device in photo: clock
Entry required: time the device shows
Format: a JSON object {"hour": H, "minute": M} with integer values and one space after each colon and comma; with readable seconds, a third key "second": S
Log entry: {"hour": 1, "minute": 46}
